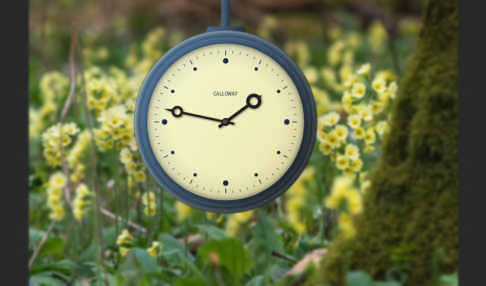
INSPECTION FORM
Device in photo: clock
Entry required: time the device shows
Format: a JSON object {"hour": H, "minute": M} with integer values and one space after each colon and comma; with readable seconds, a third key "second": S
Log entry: {"hour": 1, "minute": 47}
